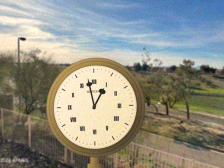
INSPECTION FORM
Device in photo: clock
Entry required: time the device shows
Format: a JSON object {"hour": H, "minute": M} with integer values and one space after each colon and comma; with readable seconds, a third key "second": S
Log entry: {"hour": 12, "minute": 58}
